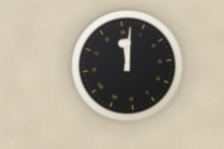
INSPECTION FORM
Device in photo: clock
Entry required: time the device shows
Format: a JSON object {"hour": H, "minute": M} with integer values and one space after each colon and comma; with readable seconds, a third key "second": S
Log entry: {"hour": 12, "minute": 2}
